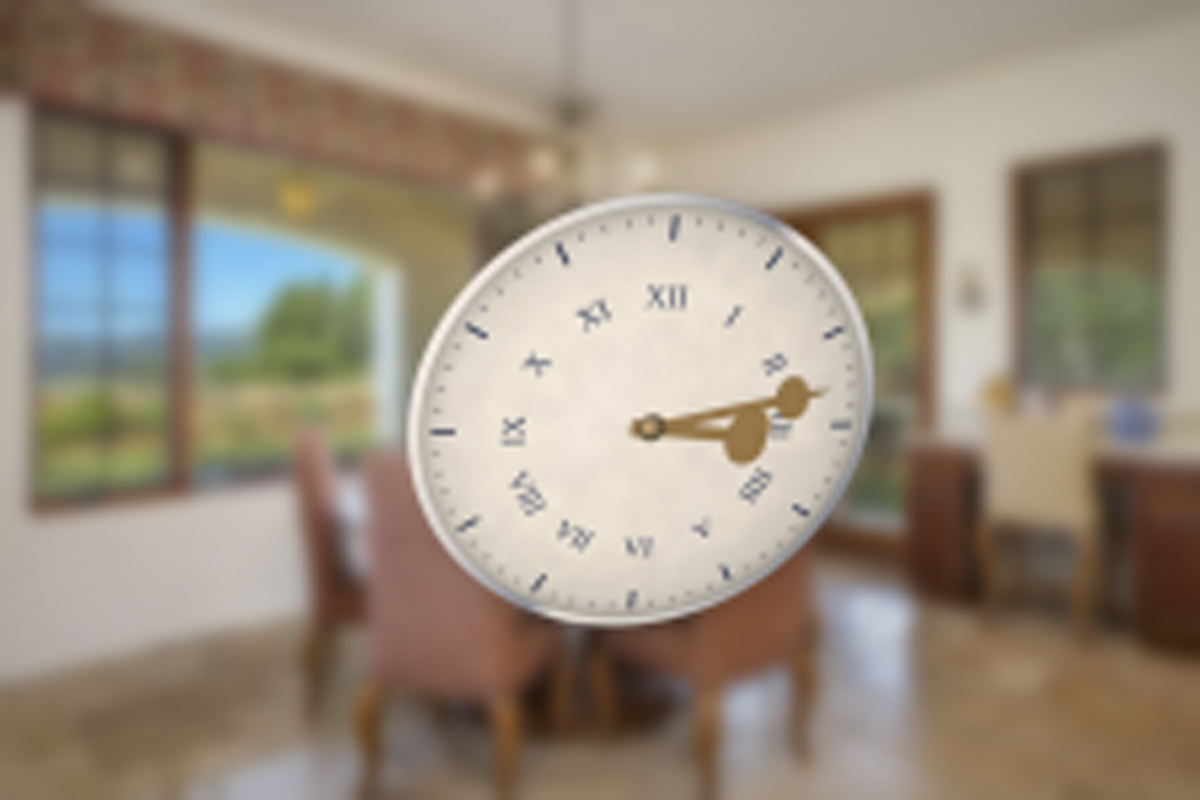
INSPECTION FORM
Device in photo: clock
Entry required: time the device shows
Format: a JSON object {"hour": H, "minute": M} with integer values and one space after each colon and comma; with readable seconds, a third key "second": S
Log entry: {"hour": 3, "minute": 13}
